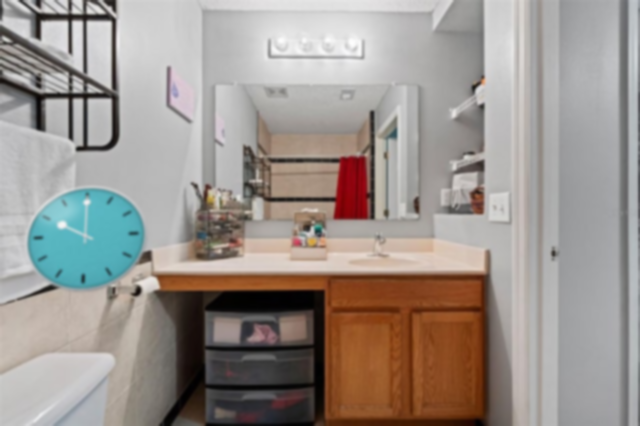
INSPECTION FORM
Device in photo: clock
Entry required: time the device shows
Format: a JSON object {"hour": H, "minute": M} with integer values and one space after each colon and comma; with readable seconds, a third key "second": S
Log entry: {"hour": 10, "minute": 0}
